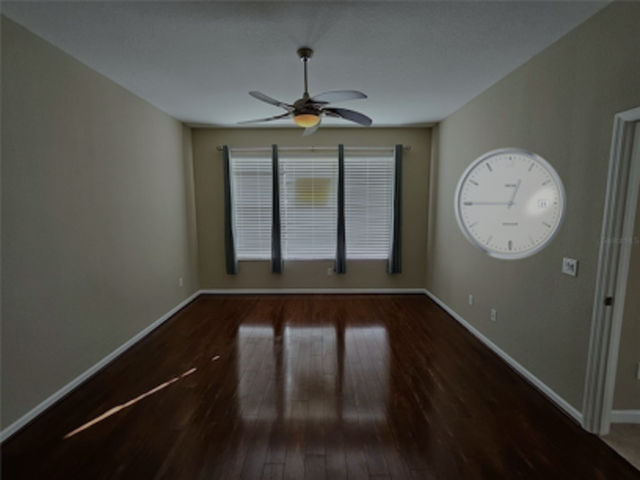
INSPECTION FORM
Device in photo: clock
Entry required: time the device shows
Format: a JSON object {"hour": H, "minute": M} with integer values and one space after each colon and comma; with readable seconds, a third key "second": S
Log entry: {"hour": 12, "minute": 45}
